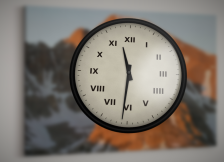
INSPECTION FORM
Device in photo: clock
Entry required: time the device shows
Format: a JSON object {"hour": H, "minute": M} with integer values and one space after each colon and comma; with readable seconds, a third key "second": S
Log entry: {"hour": 11, "minute": 31}
